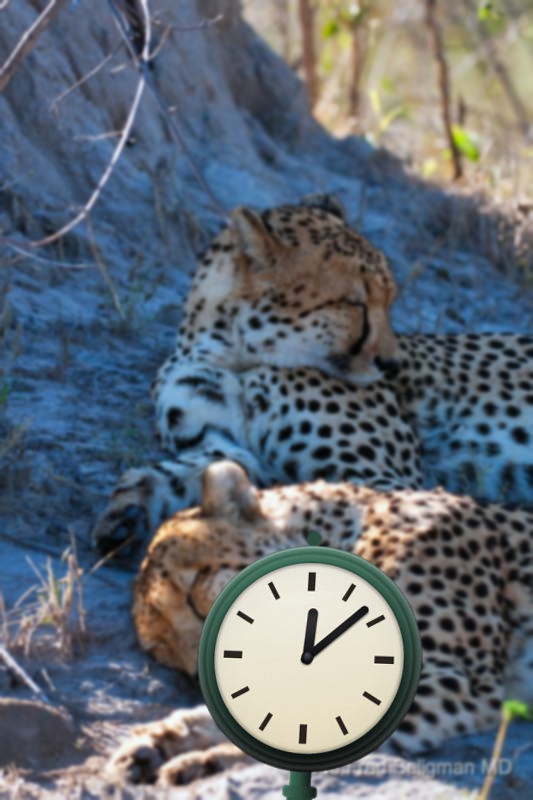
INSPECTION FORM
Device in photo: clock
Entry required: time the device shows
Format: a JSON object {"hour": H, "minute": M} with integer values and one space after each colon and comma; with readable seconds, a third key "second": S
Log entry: {"hour": 12, "minute": 8}
